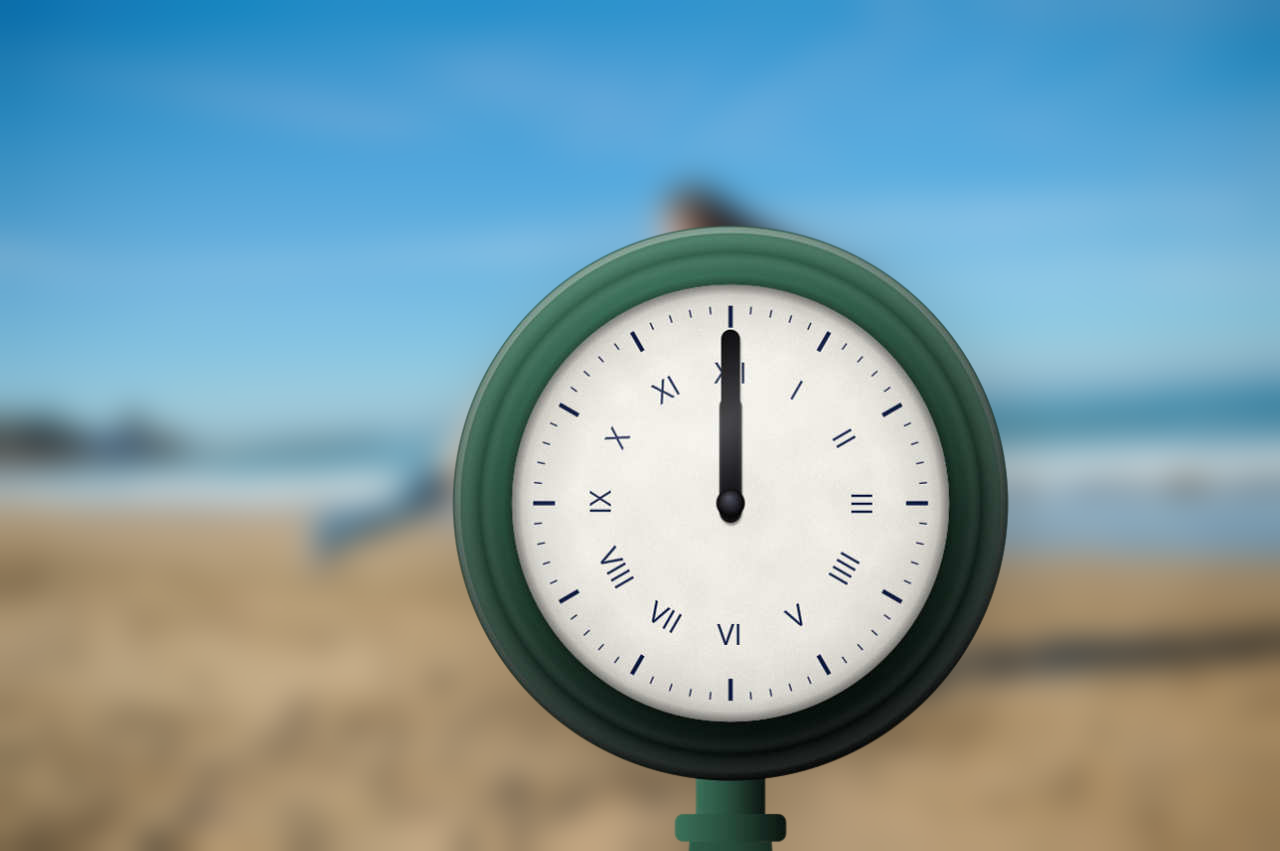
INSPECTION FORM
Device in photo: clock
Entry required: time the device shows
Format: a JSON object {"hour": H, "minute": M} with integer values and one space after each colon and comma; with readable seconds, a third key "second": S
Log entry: {"hour": 12, "minute": 0}
